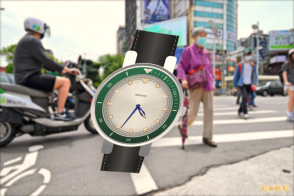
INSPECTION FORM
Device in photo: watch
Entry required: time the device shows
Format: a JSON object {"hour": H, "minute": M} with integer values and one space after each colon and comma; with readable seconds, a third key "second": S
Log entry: {"hour": 4, "minute": 34}
